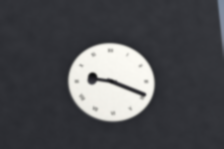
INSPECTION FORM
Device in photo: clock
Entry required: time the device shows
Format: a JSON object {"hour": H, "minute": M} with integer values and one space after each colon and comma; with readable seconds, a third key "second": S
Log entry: {"hour": 9, "minute": 19}
